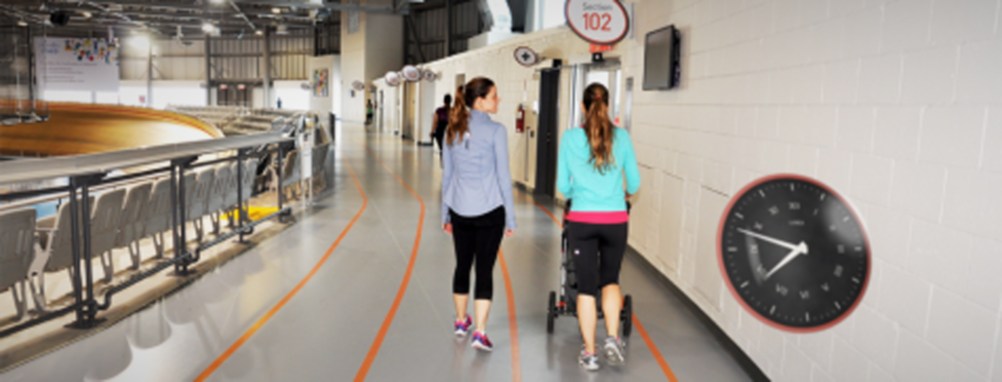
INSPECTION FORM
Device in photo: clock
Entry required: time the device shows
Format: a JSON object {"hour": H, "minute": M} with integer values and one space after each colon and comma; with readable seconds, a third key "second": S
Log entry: {"hour": 7, "minute": 48}
